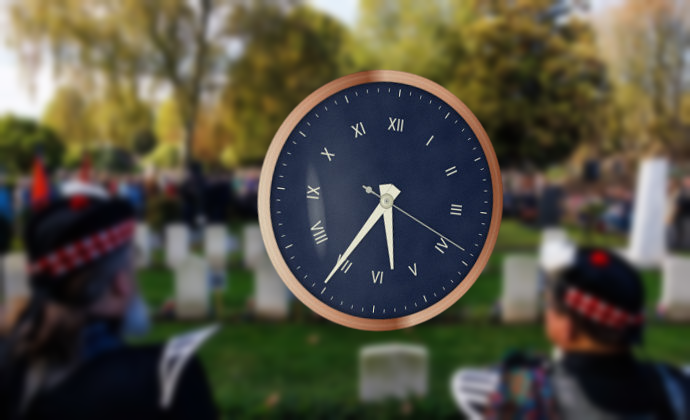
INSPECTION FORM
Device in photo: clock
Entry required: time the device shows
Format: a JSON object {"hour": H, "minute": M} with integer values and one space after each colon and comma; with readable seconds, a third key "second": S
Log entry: {"hour": 5, "minute": 35, "second": 19}
